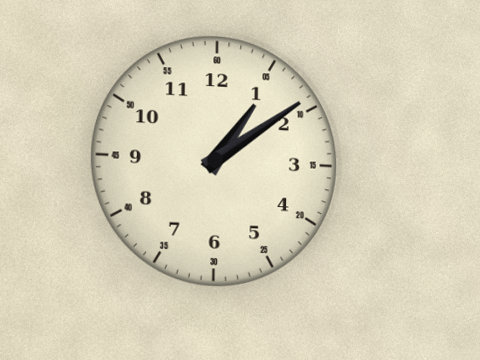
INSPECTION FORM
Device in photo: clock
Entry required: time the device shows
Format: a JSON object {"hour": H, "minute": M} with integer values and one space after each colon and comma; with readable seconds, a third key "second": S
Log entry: {"hour": 1, "minute": 9}
